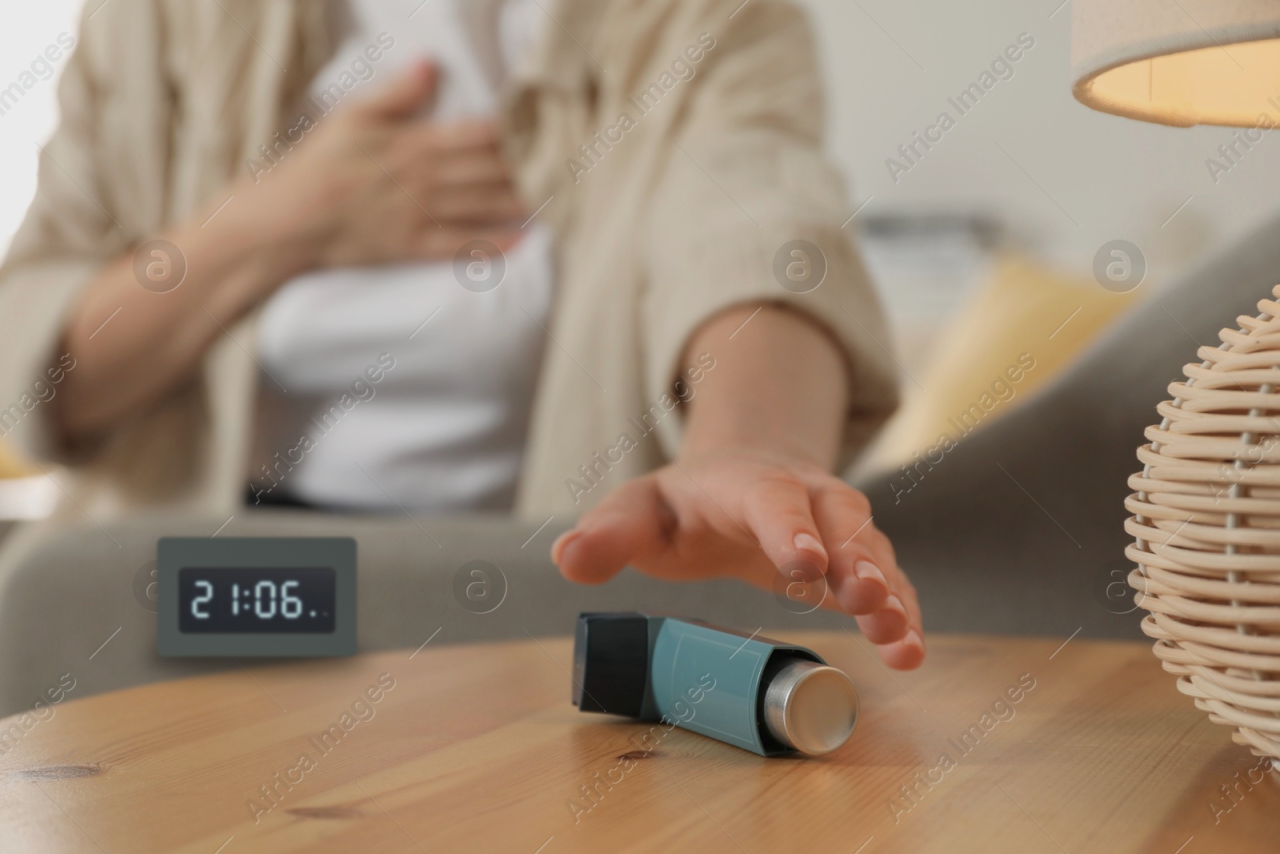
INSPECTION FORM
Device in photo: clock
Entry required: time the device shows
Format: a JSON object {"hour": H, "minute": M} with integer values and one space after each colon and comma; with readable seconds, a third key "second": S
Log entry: {"hour": 21, "minute": 6}
